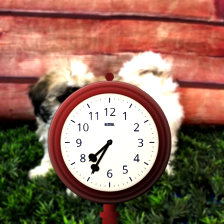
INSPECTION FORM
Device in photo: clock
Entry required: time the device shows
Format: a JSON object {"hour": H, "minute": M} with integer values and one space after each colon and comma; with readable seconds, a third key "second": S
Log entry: {"hour": 7, "minute": 35}
